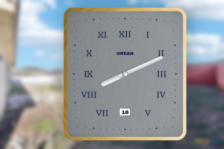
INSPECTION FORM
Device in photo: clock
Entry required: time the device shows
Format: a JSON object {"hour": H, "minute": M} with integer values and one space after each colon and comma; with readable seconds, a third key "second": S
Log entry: {"hour": 8, "minute": 11}
